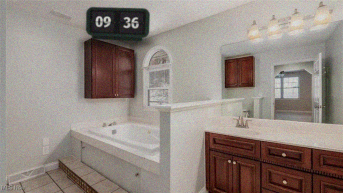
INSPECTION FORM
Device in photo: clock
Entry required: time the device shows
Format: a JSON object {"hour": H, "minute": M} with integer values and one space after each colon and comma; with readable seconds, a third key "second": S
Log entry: {"hour": 9, "minute": 36}
